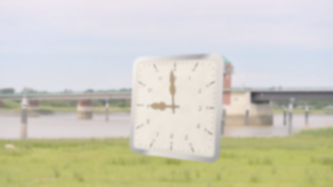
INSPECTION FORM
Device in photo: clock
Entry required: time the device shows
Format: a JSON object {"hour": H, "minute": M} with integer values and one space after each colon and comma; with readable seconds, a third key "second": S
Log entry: {"hour": 8, "minute": 59}
